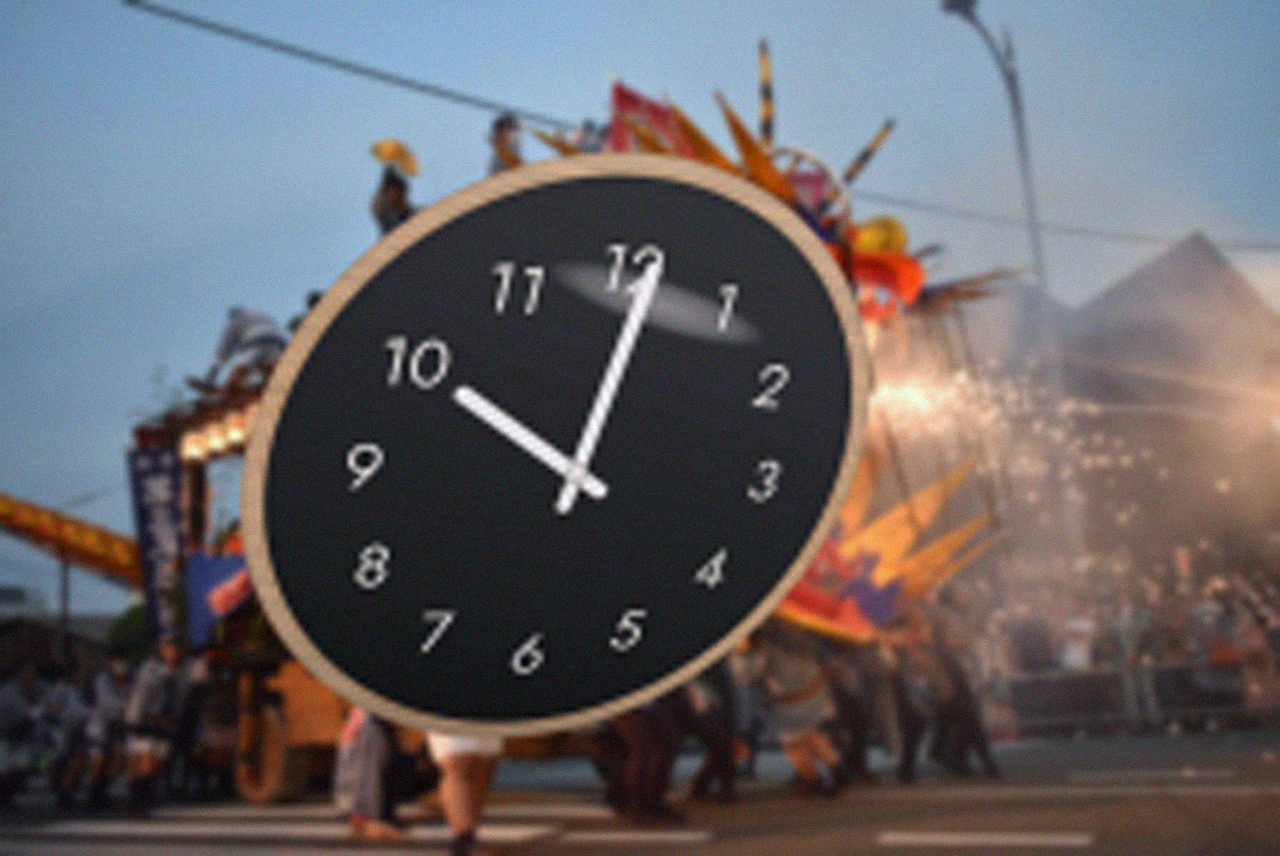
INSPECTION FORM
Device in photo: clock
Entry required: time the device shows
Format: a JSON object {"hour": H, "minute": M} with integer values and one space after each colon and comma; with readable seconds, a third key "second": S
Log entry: {"hour": 10, "minute": 1}
